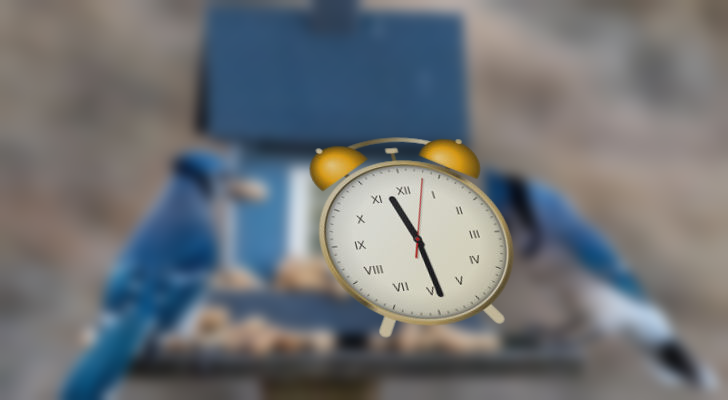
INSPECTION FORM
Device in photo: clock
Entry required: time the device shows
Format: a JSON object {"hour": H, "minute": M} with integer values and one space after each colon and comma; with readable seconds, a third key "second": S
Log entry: {"hour": 11, "minute": 29, "second": 3}
